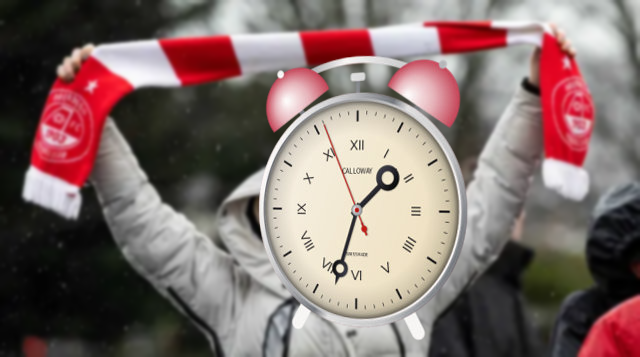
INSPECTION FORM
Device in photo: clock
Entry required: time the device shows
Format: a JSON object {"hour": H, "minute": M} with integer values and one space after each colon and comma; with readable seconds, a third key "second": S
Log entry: {"hour": 1, "minute": 32, "second": 56}
